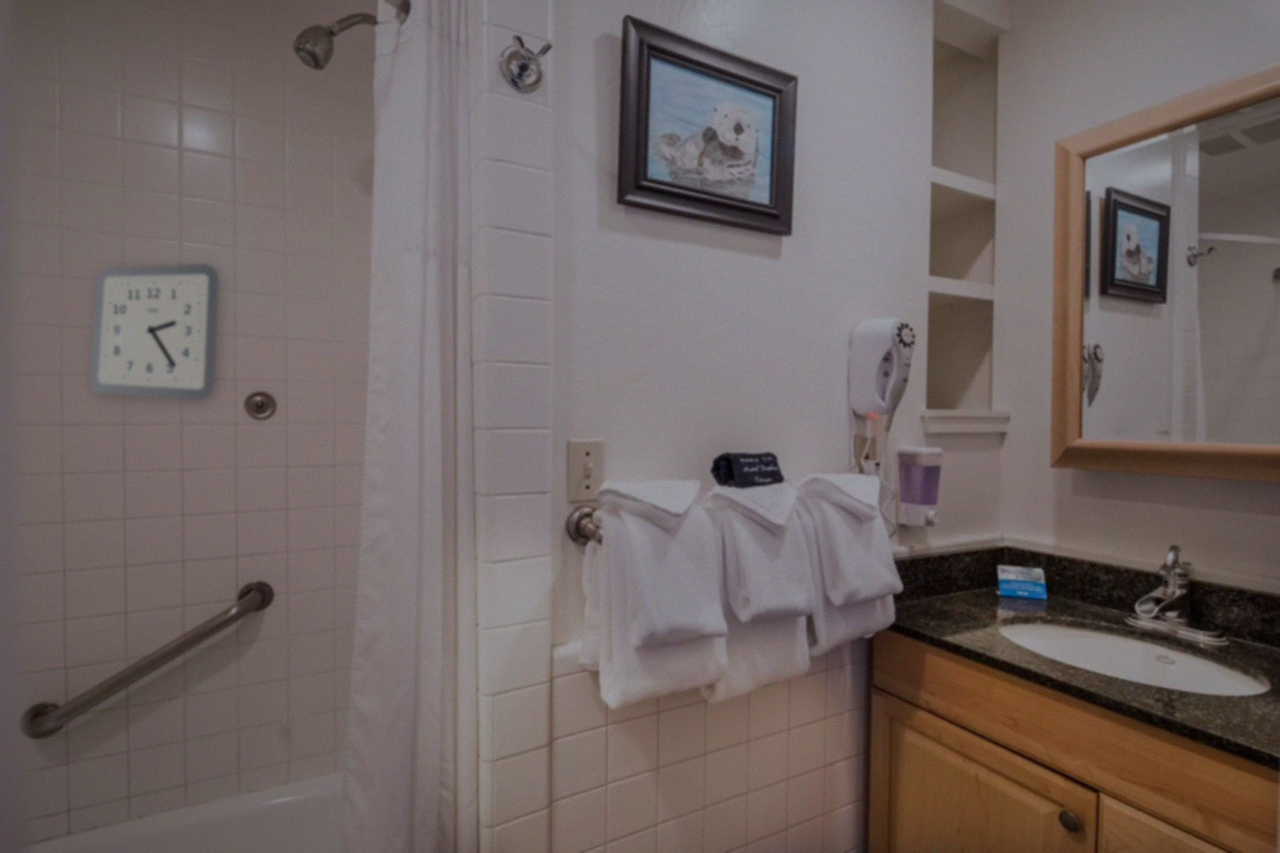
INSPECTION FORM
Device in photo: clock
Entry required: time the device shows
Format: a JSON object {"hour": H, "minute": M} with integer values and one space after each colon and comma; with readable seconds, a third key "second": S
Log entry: {"hour": 2, "minute": 24}
